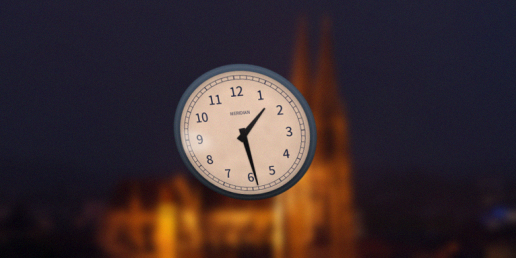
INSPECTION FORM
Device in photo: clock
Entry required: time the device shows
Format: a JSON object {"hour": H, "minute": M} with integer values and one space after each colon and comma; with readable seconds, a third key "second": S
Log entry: {"hour": 1, "minute": 29}
